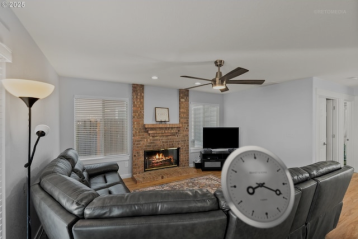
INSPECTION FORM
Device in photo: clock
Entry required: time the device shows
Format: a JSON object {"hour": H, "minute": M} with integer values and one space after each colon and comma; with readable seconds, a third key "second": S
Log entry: {"hour": 8, "minute": 19}
